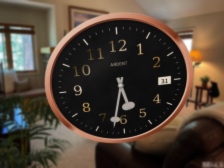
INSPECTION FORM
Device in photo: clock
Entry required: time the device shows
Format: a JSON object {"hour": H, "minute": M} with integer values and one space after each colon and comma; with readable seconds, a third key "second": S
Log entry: {"hour": 5, "minute": 32}
